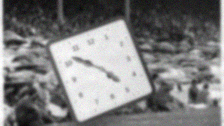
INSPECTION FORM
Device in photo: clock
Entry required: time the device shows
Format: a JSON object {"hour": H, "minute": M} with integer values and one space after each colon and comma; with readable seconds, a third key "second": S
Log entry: {"hour": 4, "minute": 52}
